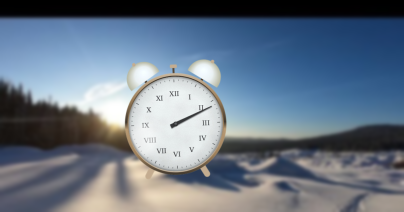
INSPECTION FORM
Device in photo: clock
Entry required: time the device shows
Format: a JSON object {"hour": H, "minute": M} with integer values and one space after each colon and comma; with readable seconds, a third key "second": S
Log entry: {"hour": 2, "minute": 11}
